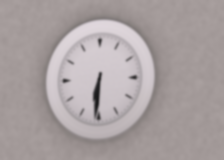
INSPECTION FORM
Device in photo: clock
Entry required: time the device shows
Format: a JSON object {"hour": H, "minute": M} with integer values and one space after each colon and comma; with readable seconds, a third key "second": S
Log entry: {"hour": 6, "minute": 31}
